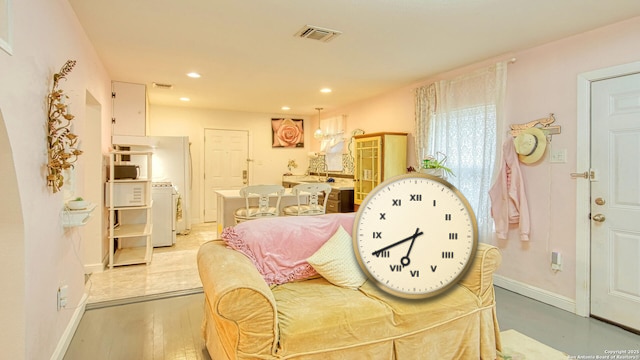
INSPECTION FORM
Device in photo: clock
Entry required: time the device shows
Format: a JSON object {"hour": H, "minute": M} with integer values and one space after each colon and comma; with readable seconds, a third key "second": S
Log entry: {"hour": 6, "minute": 41}
